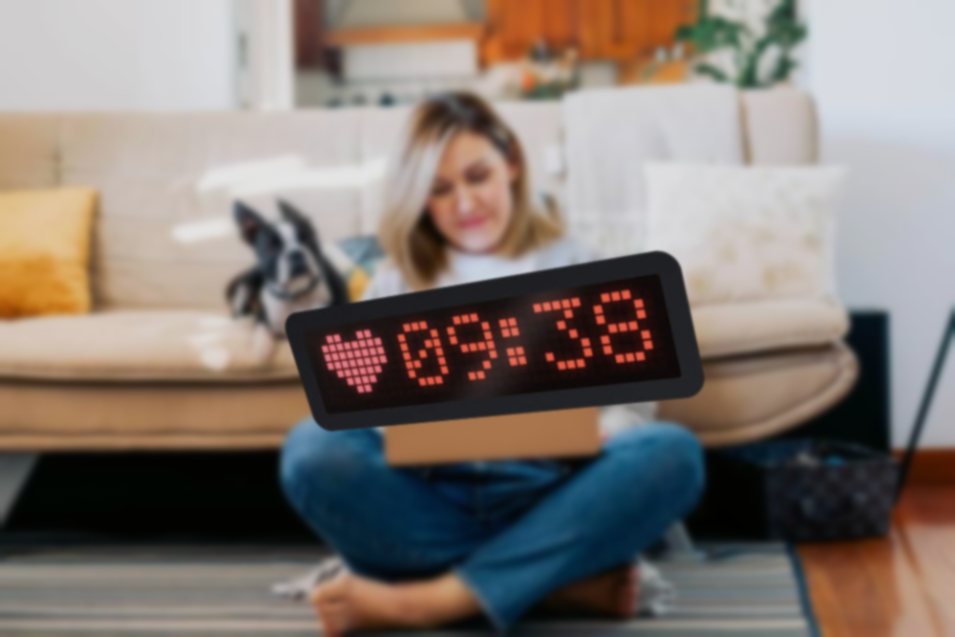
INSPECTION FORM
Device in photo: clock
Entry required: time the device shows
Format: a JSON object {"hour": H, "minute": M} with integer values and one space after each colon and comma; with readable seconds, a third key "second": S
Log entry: {"hour": 9, "minute": 38}
